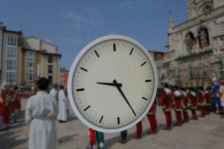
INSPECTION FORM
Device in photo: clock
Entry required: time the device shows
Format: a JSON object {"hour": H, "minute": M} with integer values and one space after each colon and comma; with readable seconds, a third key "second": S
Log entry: {"hour": 9, "minute": 25}
